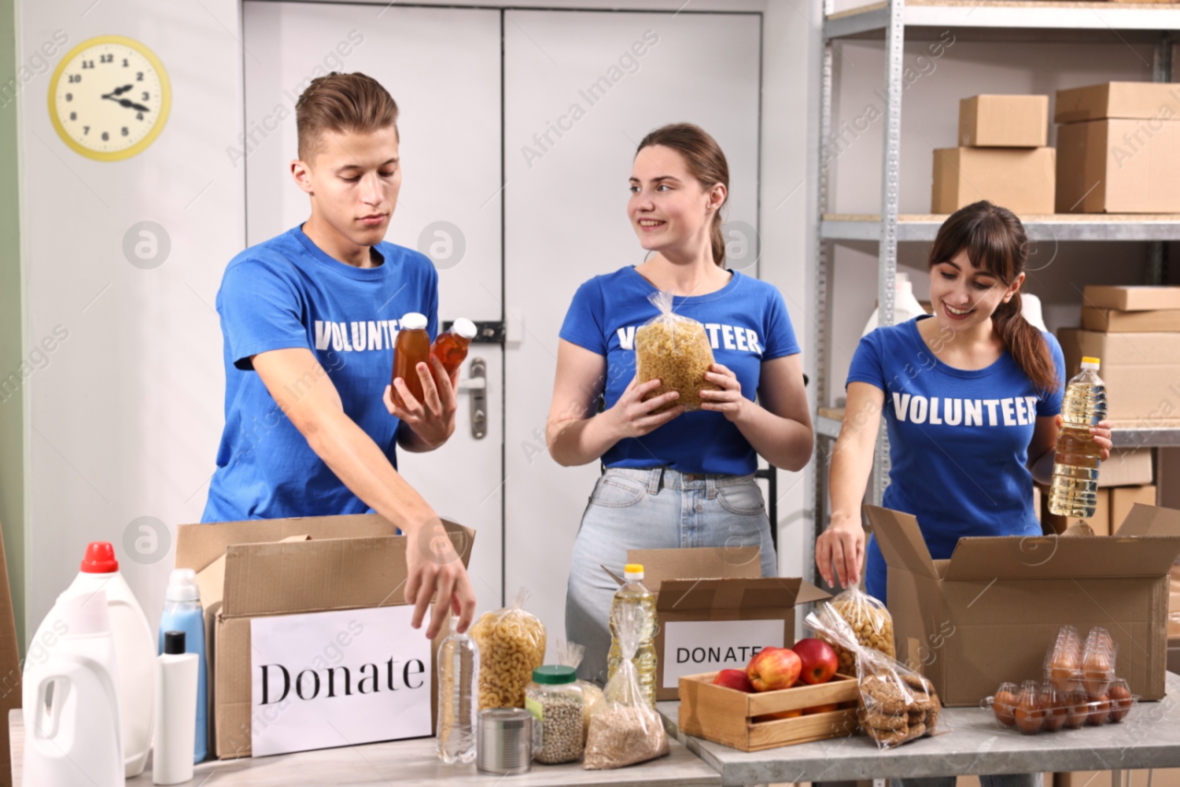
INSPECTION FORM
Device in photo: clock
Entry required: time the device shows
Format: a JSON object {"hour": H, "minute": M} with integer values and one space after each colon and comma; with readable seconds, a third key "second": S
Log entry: {"hour": 2, "minute": 18}
